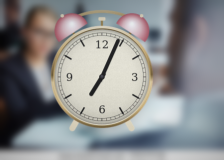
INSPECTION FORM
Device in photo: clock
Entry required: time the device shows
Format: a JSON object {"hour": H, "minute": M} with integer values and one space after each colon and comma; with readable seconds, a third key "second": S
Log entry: {"hour": 7, "minute": 4}
